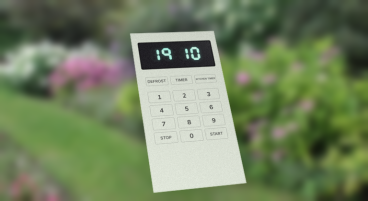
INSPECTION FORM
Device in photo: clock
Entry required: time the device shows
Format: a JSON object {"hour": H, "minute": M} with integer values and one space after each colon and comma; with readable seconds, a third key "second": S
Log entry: {"hour": 19, "minute": 10}
